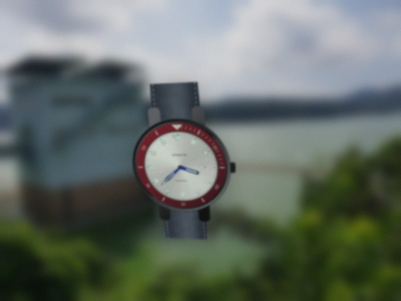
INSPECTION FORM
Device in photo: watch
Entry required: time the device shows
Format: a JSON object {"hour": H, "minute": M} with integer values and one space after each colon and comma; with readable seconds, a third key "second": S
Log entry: {"hour": 3, "minute": 38}
